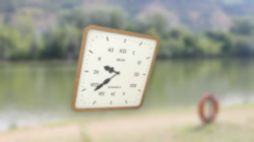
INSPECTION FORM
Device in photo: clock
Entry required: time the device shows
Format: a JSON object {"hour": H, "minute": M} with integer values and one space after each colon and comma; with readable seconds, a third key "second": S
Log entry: {"hour": 9, "minute": 38}
